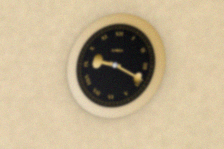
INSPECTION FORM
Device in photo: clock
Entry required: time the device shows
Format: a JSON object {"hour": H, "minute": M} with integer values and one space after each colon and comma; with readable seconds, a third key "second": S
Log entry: {"hour": 9, "minute": 19}
